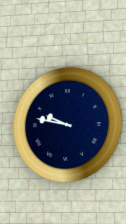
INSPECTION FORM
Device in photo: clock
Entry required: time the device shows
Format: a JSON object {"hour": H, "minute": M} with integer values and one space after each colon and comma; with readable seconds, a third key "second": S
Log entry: {"hour": 9, "minute": 47}
